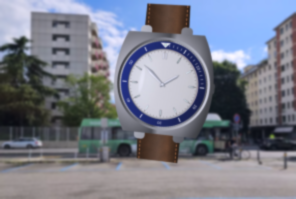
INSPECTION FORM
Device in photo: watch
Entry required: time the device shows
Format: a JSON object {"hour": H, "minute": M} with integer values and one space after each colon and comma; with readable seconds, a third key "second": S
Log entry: {"hour": 1, "minute": 52}
